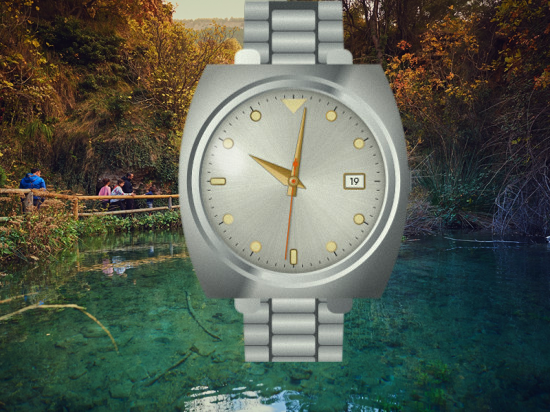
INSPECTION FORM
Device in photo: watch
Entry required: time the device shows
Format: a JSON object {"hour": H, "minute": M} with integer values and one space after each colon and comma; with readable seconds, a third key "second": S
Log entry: {"hour": 10, "minute": 1, "second": 31}
